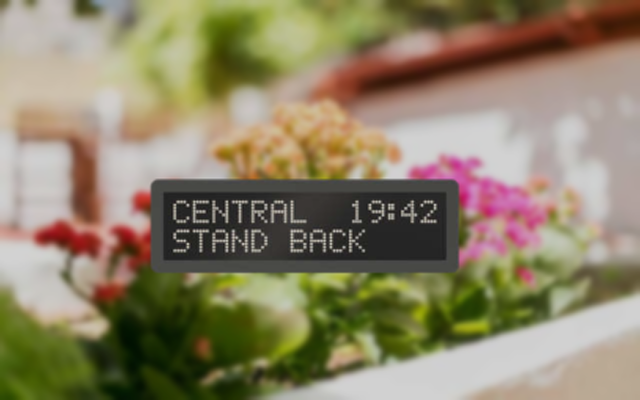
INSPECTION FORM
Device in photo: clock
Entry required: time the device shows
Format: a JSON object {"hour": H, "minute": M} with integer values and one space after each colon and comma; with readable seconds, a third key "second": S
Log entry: {"hour": 19, "minute": 42}
